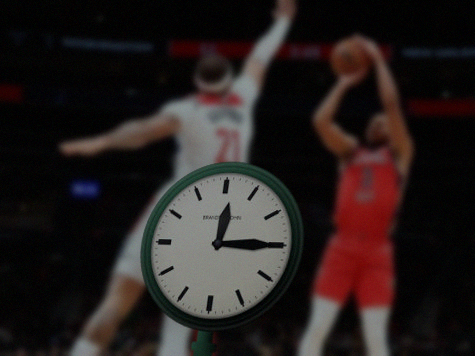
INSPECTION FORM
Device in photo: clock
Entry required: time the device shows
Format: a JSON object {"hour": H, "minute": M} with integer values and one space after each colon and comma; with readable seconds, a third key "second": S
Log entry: {"hour": 12, "minute": 15}
